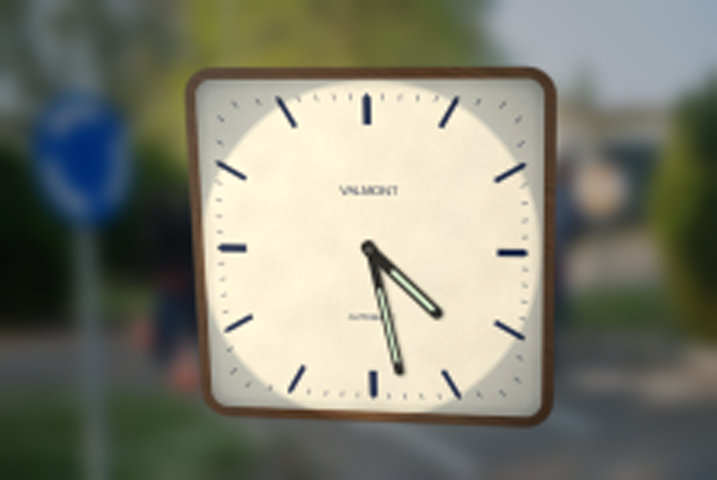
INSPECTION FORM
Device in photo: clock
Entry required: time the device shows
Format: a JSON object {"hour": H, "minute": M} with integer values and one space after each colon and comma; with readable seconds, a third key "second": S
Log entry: {"hour": 4, "minute": 28}
